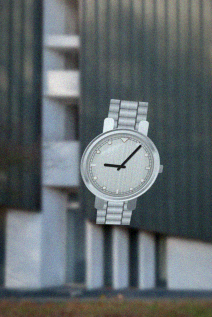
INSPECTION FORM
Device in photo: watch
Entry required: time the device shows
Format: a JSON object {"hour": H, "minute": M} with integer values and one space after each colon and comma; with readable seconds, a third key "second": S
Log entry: {"hour": 9, "minute": 6}
